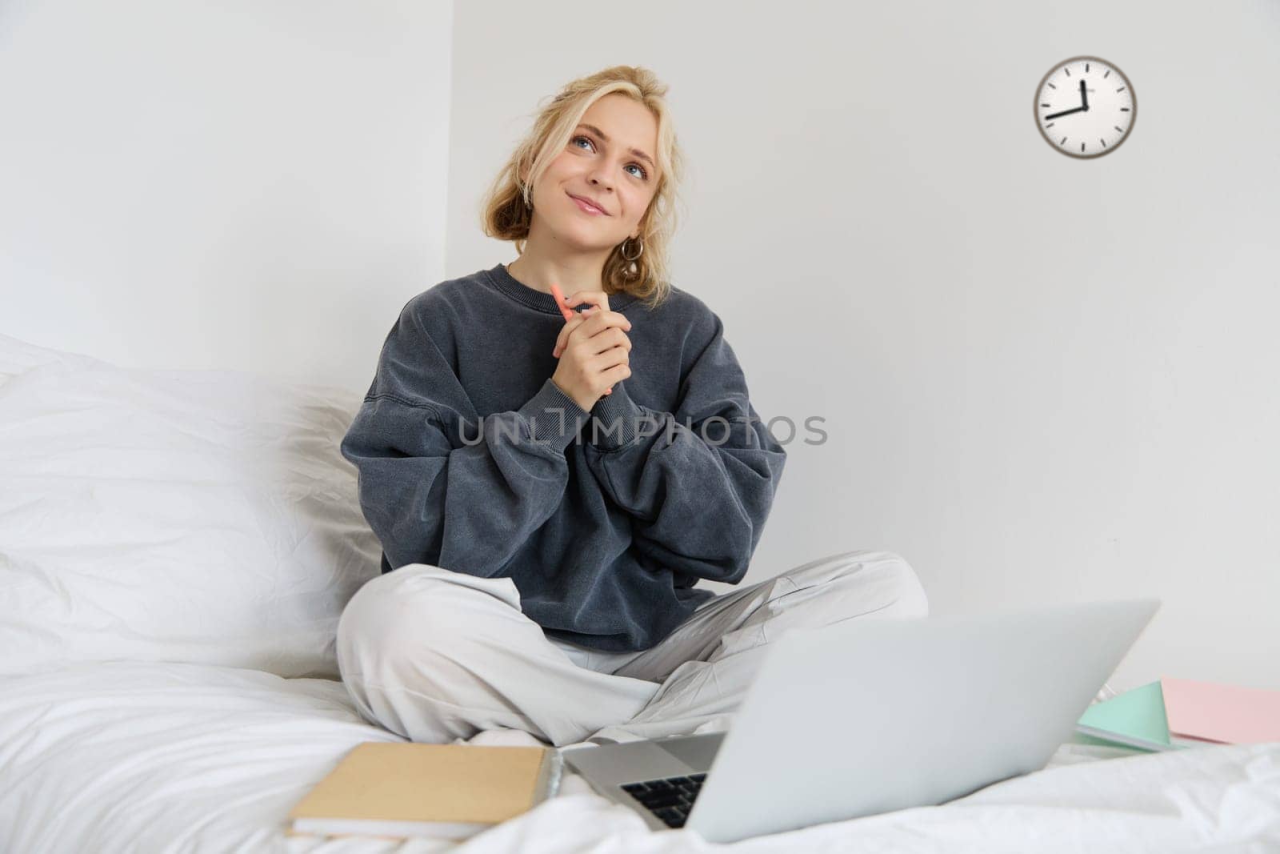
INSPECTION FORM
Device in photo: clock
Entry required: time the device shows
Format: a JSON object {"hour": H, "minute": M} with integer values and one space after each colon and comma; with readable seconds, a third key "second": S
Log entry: {"hour": 11, "minute": 42}
